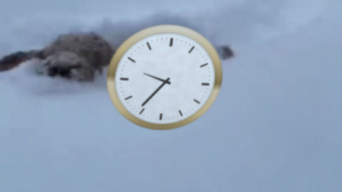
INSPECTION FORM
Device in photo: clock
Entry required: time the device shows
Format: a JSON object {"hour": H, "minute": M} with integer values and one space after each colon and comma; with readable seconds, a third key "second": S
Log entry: {"hour": 9, "minute": 36}
